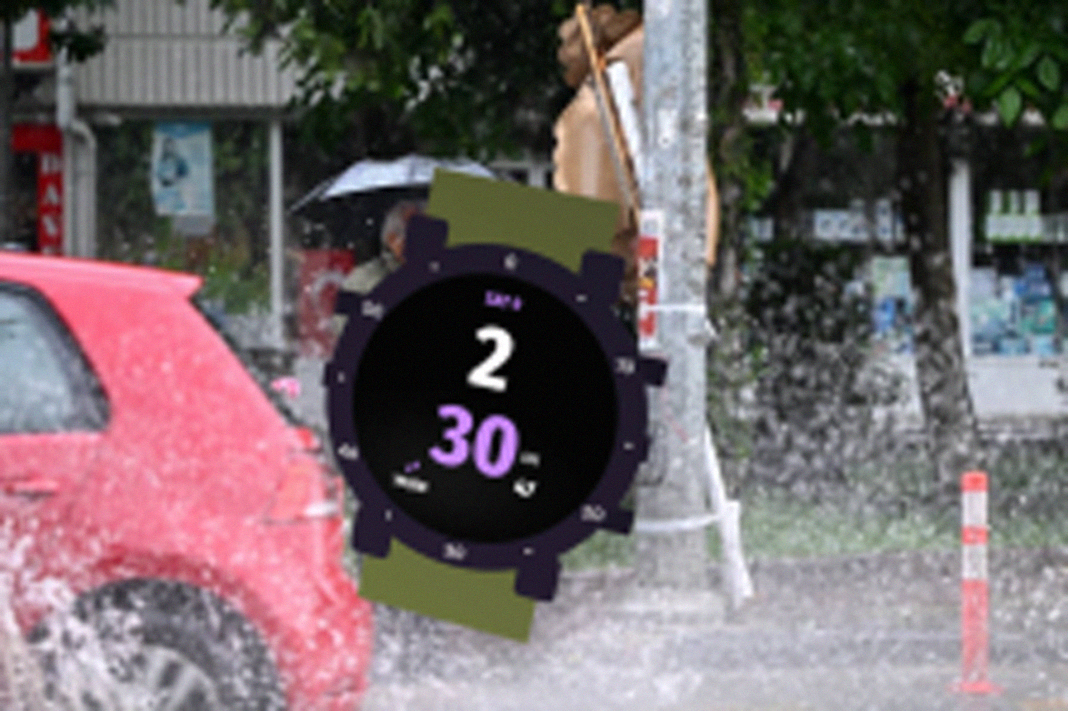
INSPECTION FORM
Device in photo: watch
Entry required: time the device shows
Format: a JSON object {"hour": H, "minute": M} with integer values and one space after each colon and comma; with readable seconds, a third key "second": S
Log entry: {"hour": 2, "minute": 30}
